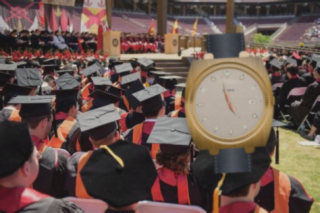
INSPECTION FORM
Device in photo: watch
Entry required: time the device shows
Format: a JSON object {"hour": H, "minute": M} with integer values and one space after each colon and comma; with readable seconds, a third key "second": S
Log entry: {"hour": 4, "minute": 58}
